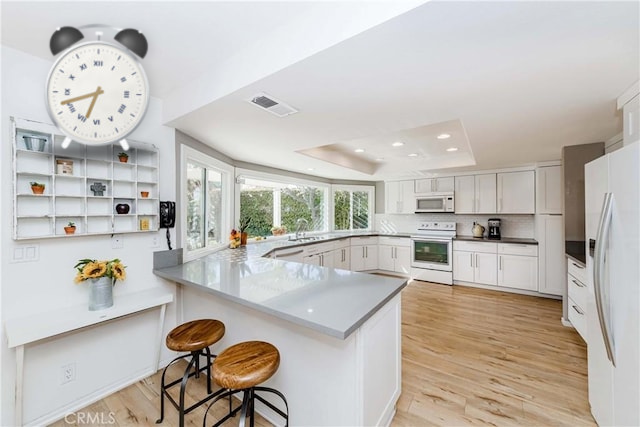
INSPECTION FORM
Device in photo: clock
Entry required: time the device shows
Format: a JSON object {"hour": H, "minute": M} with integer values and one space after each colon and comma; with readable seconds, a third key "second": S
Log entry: {"hour": 6, "minute": 42}
